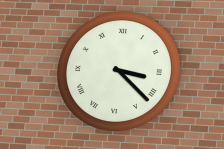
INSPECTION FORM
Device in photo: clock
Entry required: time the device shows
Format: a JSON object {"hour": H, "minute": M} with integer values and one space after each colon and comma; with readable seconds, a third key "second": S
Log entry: {"hour": 3, "minute": 22}
